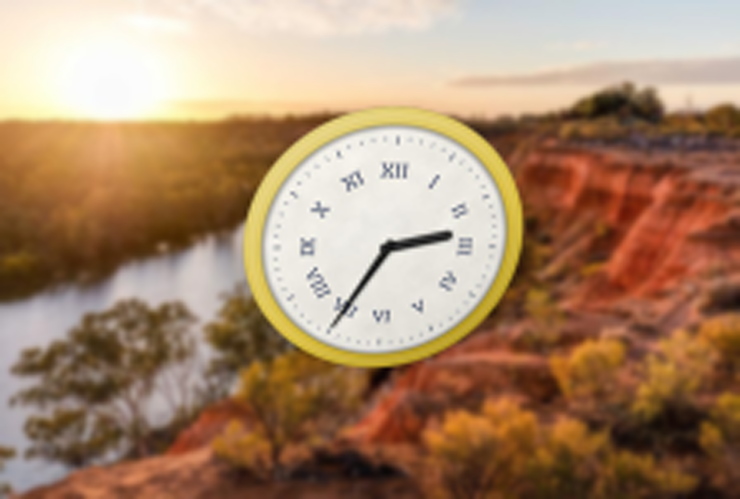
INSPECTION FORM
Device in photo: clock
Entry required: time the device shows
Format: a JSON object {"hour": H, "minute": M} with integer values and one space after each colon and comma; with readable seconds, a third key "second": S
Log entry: {"hour": 2, "minute": 35}
